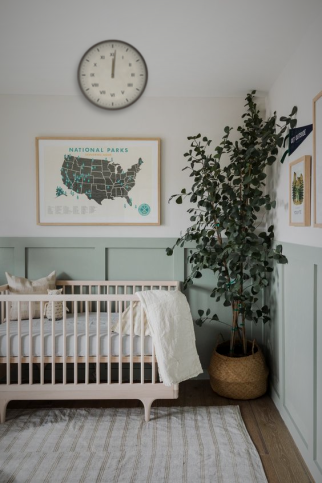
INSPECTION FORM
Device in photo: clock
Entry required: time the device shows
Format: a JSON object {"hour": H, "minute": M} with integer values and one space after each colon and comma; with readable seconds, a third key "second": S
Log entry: {"hour": 12, "minute": 1}
